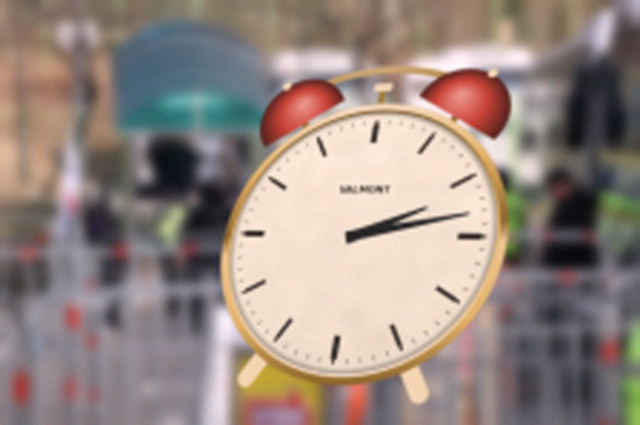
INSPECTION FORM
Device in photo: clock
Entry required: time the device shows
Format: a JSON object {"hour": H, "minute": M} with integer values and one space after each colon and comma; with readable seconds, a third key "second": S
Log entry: {"hour": 2, "minute": 13}
